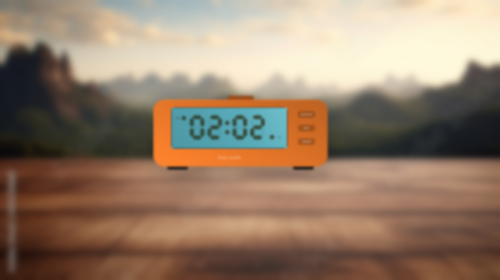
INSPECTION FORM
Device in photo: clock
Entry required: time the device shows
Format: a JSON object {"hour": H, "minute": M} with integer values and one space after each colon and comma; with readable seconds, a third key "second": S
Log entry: {"hour": 2, "minute": 2}
